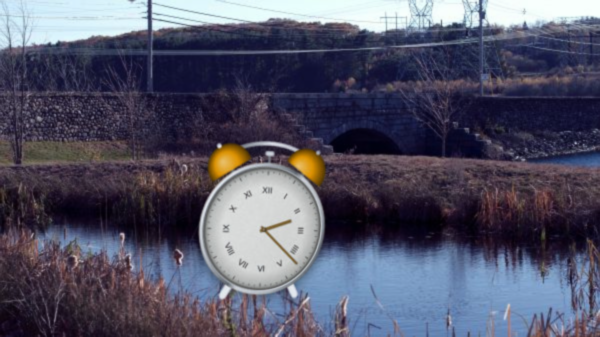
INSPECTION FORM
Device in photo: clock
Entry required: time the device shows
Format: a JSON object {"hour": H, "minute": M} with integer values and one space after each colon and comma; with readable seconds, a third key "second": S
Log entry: {"hour": 2, "minute": 22}
